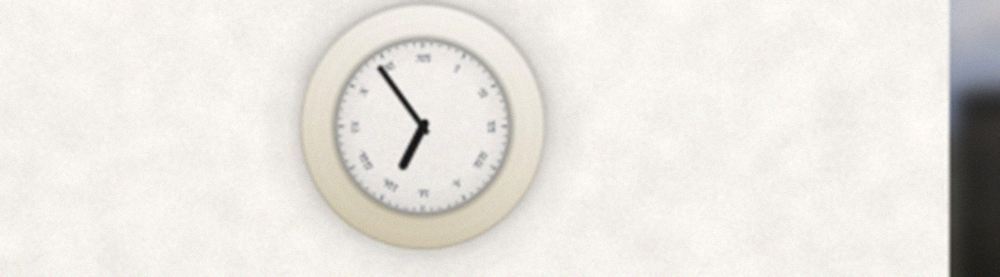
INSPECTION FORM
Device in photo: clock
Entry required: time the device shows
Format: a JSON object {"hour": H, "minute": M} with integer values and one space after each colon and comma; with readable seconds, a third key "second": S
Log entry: {"hour": 6, "minute": 54}
